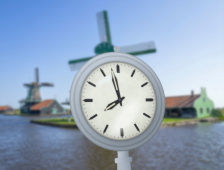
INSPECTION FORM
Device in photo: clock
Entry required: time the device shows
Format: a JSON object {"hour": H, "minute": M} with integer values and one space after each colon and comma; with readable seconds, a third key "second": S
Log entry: {"hour": 7, "minute": 58}
